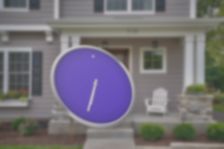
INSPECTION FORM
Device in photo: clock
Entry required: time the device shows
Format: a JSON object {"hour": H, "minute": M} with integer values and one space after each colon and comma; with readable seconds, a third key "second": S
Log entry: {"hour": 6, "minute": 33}
